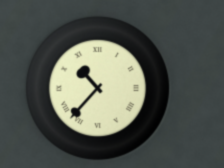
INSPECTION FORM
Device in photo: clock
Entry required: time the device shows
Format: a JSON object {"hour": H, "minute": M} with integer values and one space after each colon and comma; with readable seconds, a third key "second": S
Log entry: {"hour": 10, "minute": 37}
